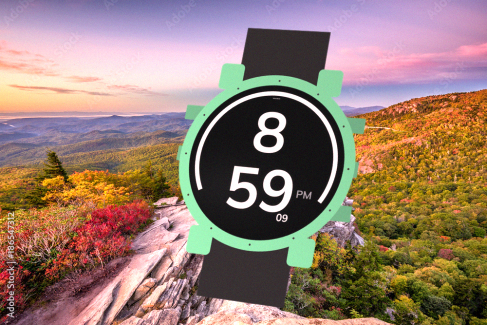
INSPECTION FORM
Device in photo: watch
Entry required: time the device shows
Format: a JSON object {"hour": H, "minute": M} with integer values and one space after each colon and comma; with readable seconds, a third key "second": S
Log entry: {"hour": 8, "minute": 59, "second": 9}
